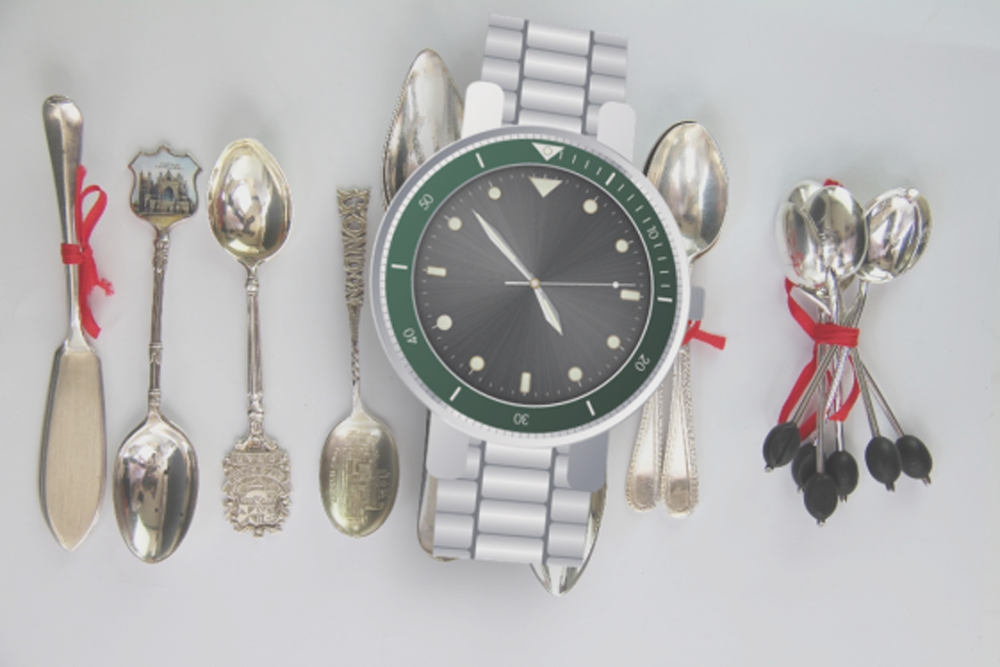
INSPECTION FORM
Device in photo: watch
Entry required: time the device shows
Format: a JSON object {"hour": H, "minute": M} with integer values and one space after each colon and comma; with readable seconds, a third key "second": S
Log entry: {"hour": 4, "minute": 52, "second": 14}
